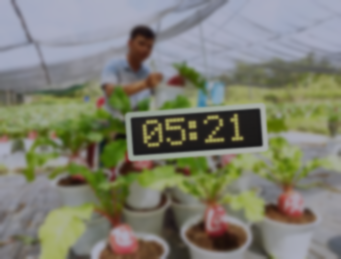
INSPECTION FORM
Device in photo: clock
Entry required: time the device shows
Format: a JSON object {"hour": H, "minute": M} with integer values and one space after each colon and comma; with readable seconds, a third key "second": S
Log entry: {"hour": 5, "minute": 21}
